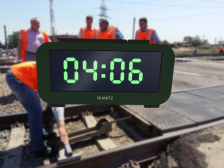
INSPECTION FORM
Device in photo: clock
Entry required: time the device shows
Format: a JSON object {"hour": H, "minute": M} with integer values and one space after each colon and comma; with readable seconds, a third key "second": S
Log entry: {"hour": 4, "minute": 6}
